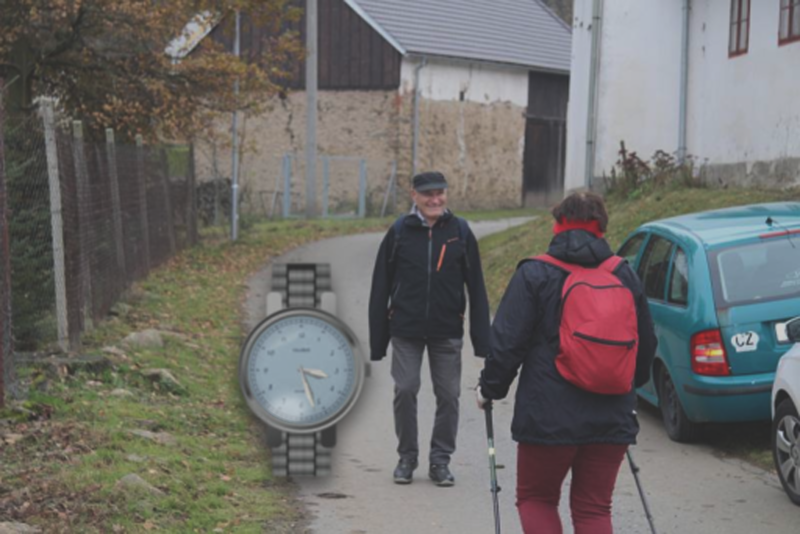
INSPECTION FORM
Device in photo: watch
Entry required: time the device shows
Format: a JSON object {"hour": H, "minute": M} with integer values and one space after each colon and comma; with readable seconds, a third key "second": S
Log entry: {"hour": 3, "minute": 27}
